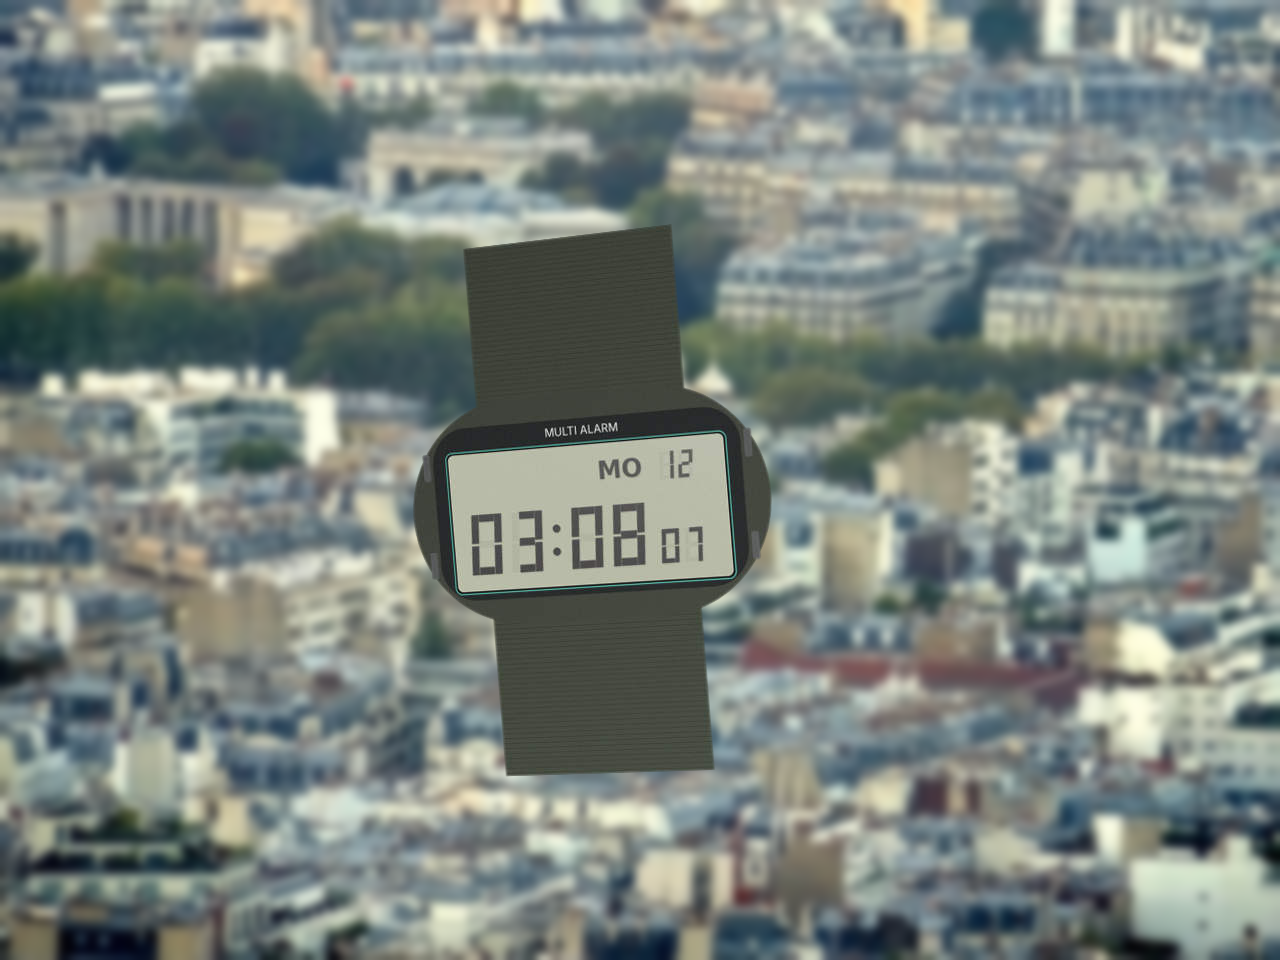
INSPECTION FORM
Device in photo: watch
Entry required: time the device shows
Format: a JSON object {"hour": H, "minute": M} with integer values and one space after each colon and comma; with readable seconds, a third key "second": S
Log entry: {"hour": 3, "minute": 8, "second": 7}
